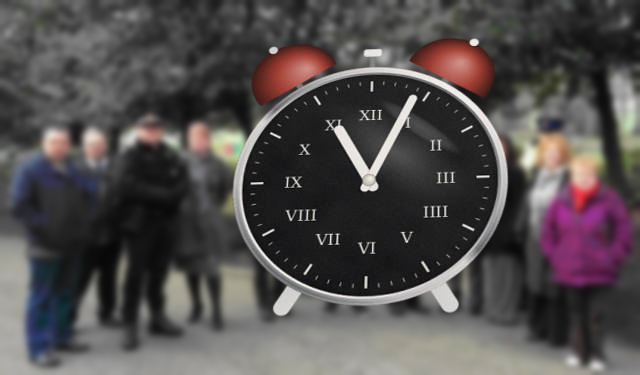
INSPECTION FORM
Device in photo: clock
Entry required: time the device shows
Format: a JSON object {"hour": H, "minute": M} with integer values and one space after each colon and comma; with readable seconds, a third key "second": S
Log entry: {"hour": 11, "minute": 4}
